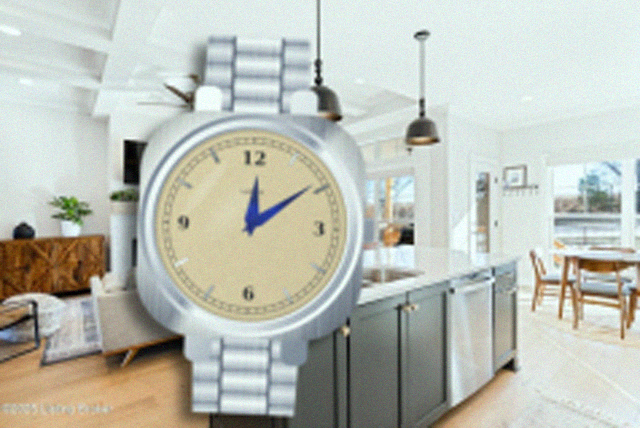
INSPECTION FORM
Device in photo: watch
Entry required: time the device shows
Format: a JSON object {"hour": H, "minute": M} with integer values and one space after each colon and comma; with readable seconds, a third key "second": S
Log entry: {"hour": 12, "minute": 9}
